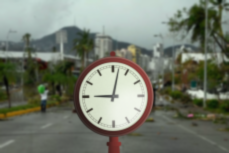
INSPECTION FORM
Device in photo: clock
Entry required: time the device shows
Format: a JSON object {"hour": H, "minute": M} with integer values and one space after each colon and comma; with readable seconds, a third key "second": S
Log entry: {"hour": 9, "minute": 2}
